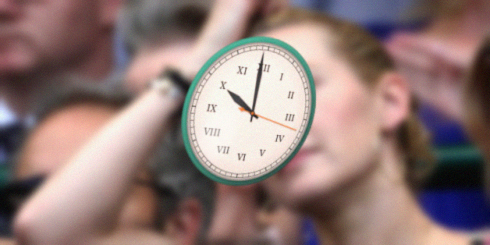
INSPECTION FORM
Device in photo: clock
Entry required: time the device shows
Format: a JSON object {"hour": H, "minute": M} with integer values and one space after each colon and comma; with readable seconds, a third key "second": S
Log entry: {"hour": 9, "minute": 59, "second": 17}
